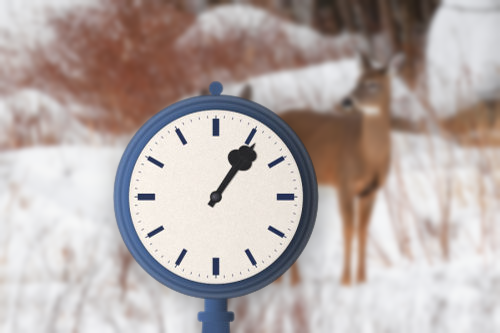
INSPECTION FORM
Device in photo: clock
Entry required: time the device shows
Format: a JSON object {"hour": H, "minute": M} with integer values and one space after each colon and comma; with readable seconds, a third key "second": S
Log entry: {"hour": 1, "minute": 6}
